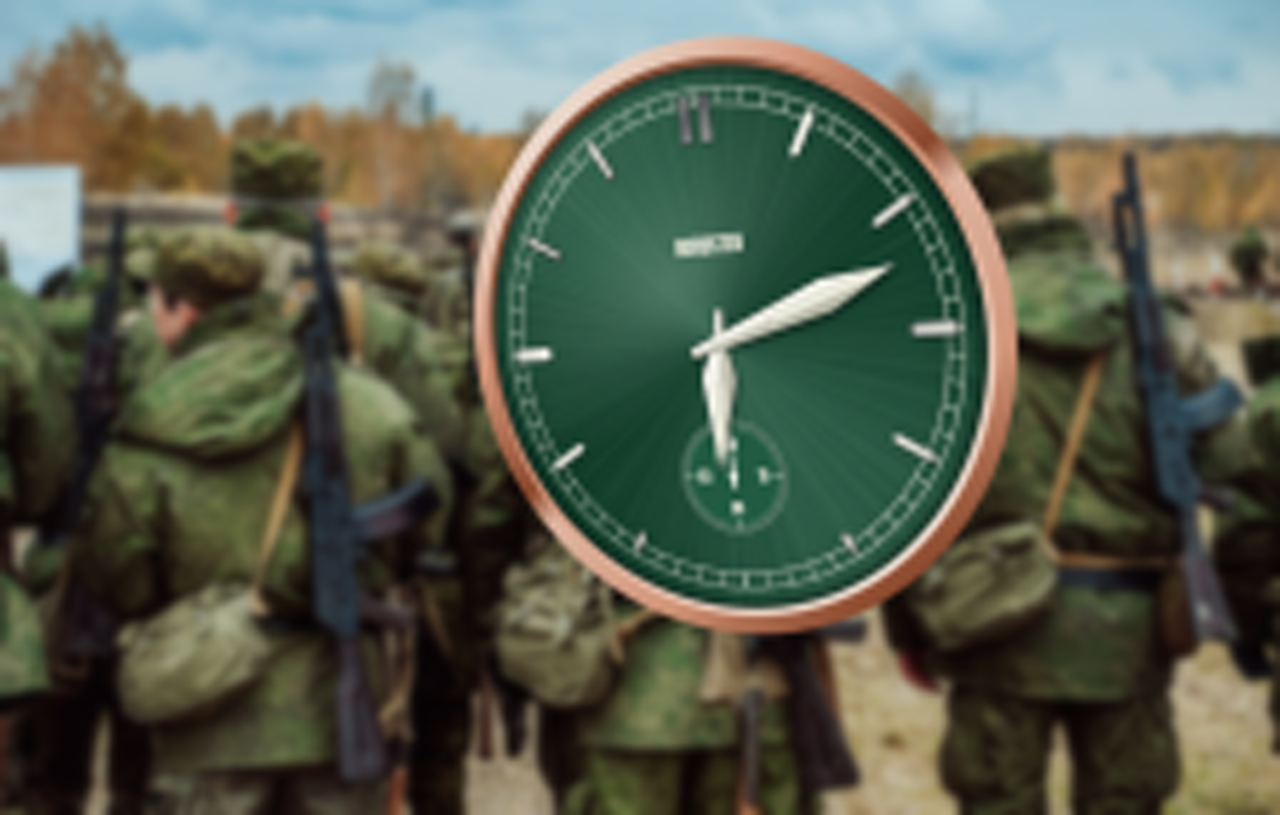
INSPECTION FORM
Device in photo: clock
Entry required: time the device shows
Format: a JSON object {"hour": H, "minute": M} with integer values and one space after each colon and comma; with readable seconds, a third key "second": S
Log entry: {"hour": 6, "minute": 12}
